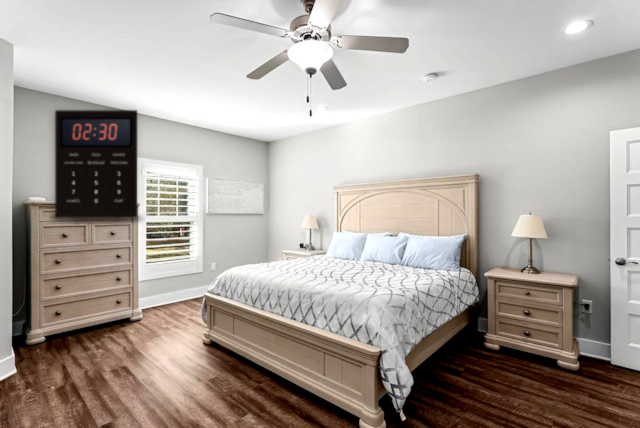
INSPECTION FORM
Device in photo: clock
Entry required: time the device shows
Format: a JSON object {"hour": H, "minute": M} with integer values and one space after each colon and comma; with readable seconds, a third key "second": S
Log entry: {"hour": 2, "minute": 30}
